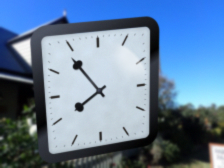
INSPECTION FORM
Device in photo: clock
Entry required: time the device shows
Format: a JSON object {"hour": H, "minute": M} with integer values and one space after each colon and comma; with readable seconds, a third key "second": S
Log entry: {"hour": 7, "minute": 54}
